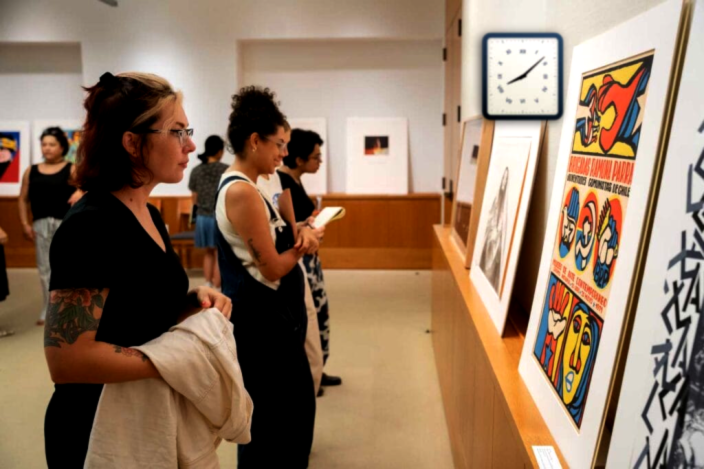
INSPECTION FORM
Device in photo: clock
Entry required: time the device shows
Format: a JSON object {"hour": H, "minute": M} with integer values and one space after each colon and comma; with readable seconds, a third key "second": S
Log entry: {"hour": 8, "minute": 8}
